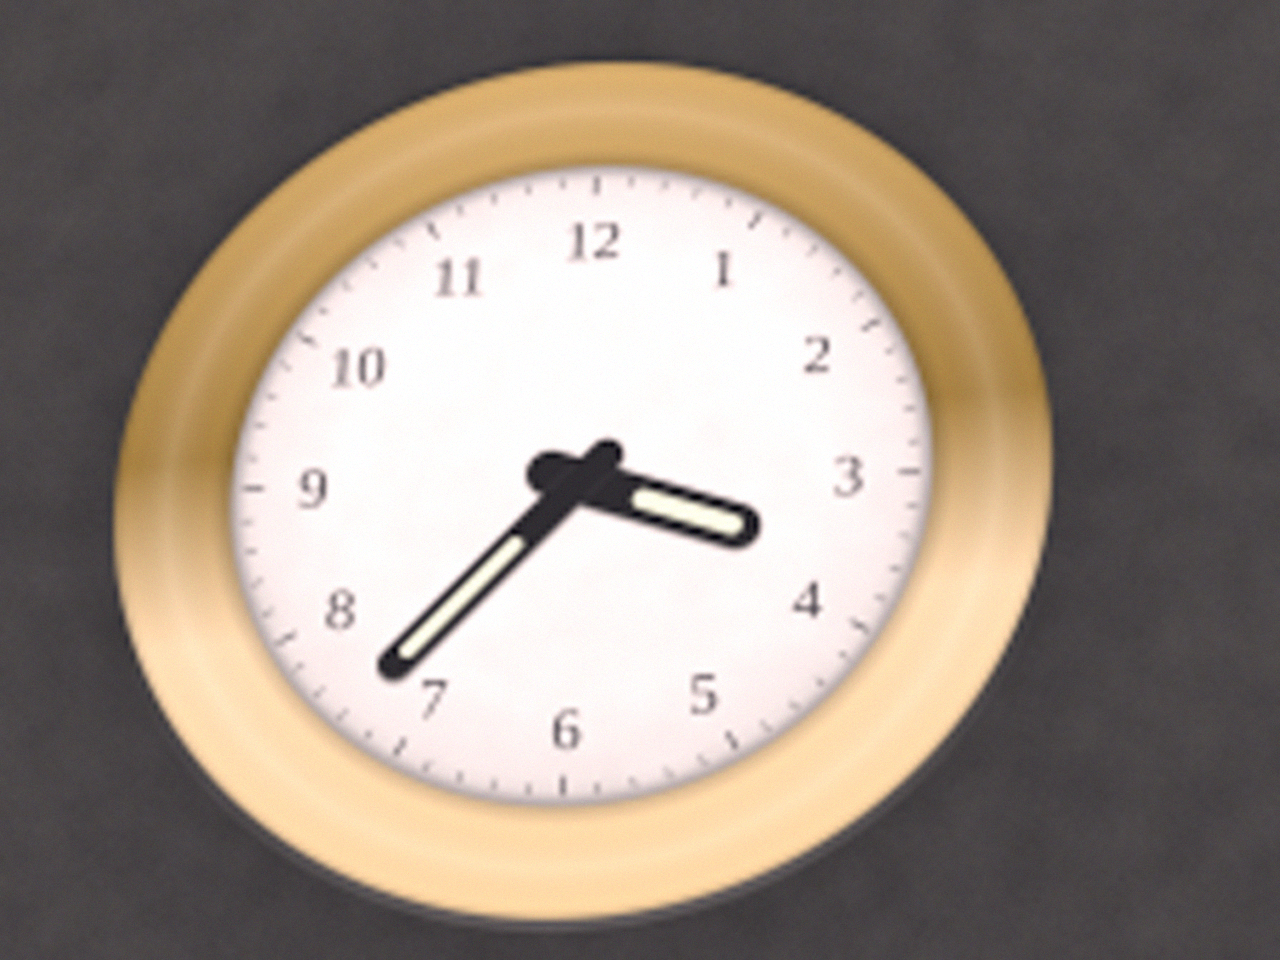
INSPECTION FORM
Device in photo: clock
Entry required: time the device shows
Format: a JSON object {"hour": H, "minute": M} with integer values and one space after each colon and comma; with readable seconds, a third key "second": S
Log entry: {"hour": 3, "minute": 37}
